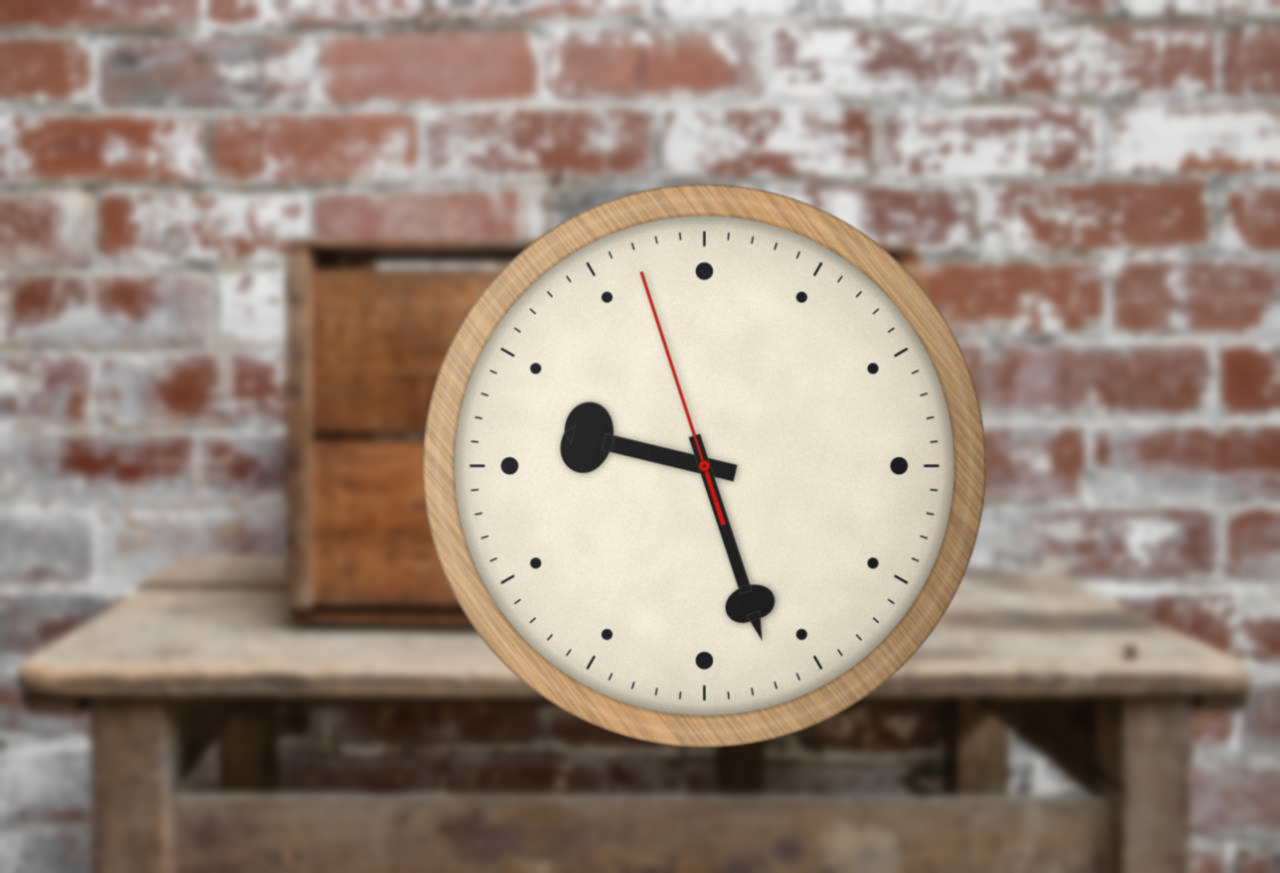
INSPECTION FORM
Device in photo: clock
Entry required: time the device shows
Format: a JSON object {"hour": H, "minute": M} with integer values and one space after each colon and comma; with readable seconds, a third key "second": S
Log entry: {"hour": 9, "minute": 26, "second": 57}
